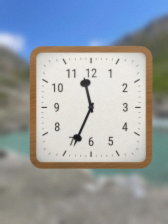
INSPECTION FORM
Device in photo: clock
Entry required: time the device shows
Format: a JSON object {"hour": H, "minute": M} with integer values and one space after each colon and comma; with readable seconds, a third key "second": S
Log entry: {"hour": 11, "minute": 34}
